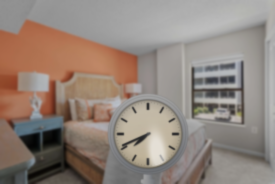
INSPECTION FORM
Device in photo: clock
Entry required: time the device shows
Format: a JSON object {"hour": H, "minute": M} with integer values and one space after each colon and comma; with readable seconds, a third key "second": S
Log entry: {"hour": 7, "minute": 41}
